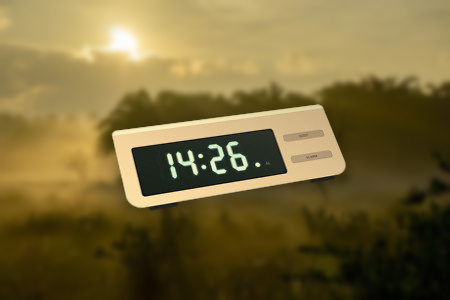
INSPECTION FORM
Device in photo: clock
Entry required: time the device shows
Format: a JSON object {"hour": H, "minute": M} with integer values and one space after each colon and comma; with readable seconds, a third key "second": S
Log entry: {"hour": 14, "minute": 26}
